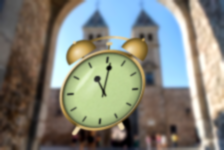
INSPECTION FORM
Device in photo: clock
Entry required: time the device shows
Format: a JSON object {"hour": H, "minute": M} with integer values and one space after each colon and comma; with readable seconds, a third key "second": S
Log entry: {"hour": 11, "minute": 1}
